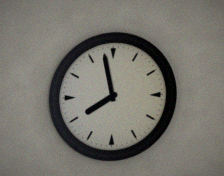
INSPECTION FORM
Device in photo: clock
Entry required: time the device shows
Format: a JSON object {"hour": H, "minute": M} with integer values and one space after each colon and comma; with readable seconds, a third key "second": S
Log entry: {"hour": 7, "minute": 58}
